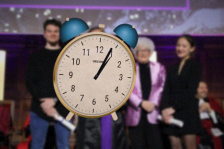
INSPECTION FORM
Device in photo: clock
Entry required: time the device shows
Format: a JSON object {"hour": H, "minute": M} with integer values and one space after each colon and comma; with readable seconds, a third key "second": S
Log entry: {"hour": 1, "minute": 4}
